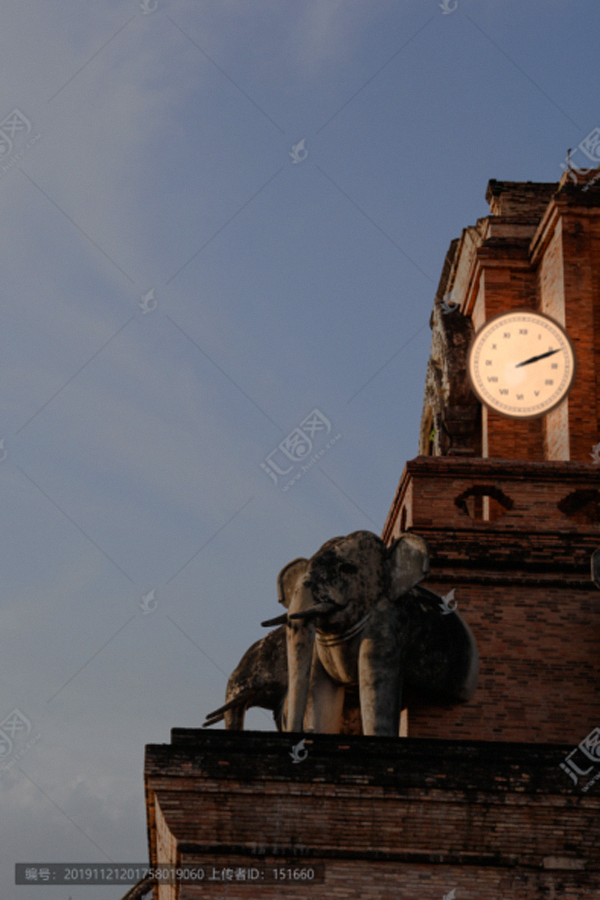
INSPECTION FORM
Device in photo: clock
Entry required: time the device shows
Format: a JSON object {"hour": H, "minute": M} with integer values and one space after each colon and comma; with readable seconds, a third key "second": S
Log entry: {"hour": 2, "minute": 11}
